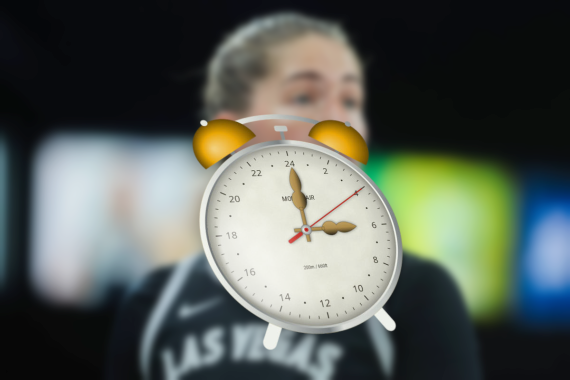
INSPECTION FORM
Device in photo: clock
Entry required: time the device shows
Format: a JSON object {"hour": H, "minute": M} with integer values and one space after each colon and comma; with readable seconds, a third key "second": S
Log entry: {"hour": 6, "minute": 0, "second": 10}
